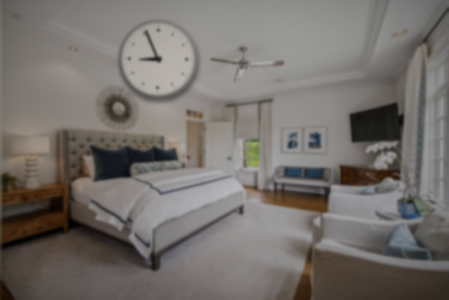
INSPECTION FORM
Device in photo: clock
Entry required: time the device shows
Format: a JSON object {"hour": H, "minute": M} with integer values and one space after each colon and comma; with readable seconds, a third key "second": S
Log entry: {"hour": 8, "minute": 56}
